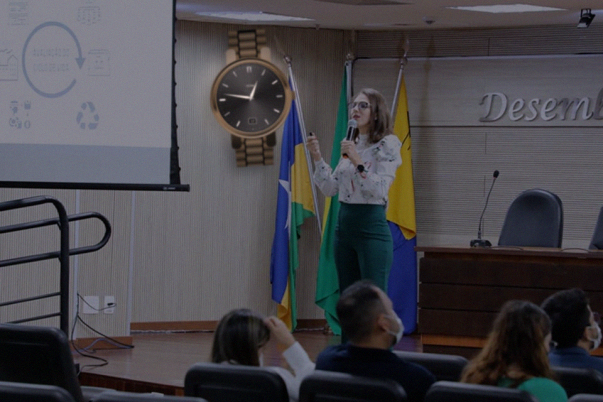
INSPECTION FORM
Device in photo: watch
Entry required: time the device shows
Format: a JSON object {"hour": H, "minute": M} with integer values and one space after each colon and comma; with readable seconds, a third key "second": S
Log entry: {"hour": 12, "minute": 47}
